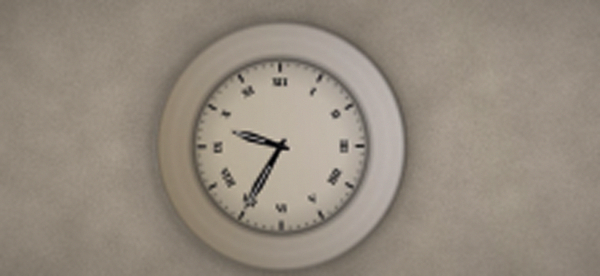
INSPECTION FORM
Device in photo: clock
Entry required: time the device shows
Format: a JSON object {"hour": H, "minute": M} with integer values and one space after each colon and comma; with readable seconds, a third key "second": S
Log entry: {"hour": 9, "minute": 35}
